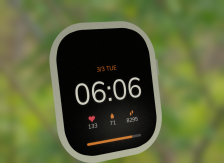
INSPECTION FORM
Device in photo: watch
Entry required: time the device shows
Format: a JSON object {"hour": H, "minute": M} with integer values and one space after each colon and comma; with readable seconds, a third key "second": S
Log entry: {"hour": 6, "minute": 6}
